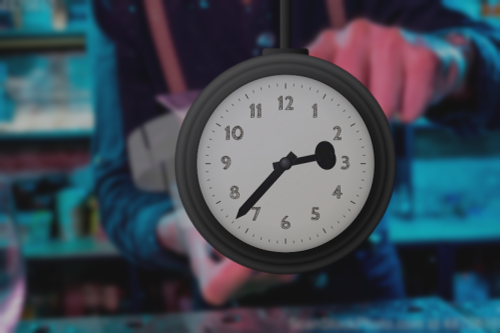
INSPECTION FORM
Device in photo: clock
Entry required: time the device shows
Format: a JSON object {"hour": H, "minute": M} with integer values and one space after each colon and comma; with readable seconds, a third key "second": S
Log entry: {"hour": 2, "minute": 37}
